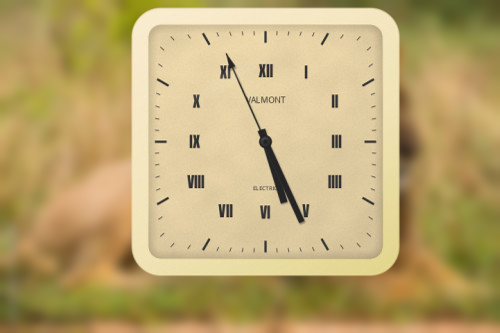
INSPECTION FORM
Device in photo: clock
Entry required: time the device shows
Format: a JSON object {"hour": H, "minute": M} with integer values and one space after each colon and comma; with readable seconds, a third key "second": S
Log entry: {"hour": 5, "minute": 25, "second": 56}
